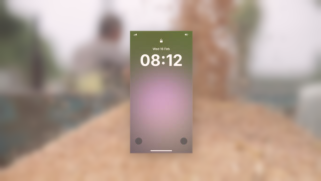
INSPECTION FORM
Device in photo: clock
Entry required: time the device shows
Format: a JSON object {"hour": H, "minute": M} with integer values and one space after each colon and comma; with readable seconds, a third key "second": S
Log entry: {"hour": 8, "minute": 12}
